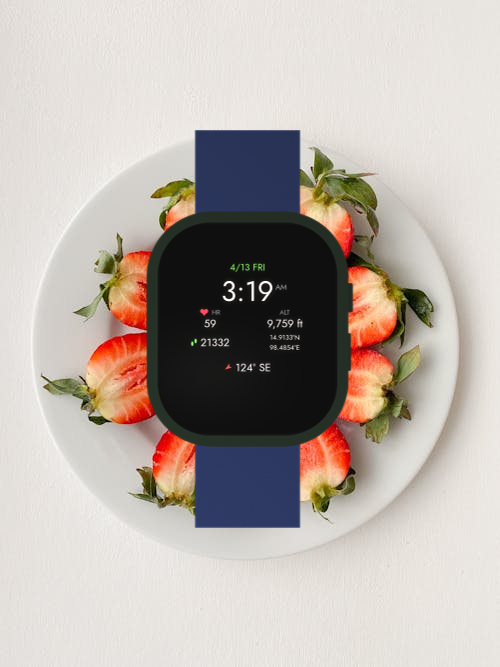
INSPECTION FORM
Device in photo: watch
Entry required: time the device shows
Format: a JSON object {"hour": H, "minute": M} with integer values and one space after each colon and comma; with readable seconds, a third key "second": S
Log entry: {"hour": 3, "minute": 19}
